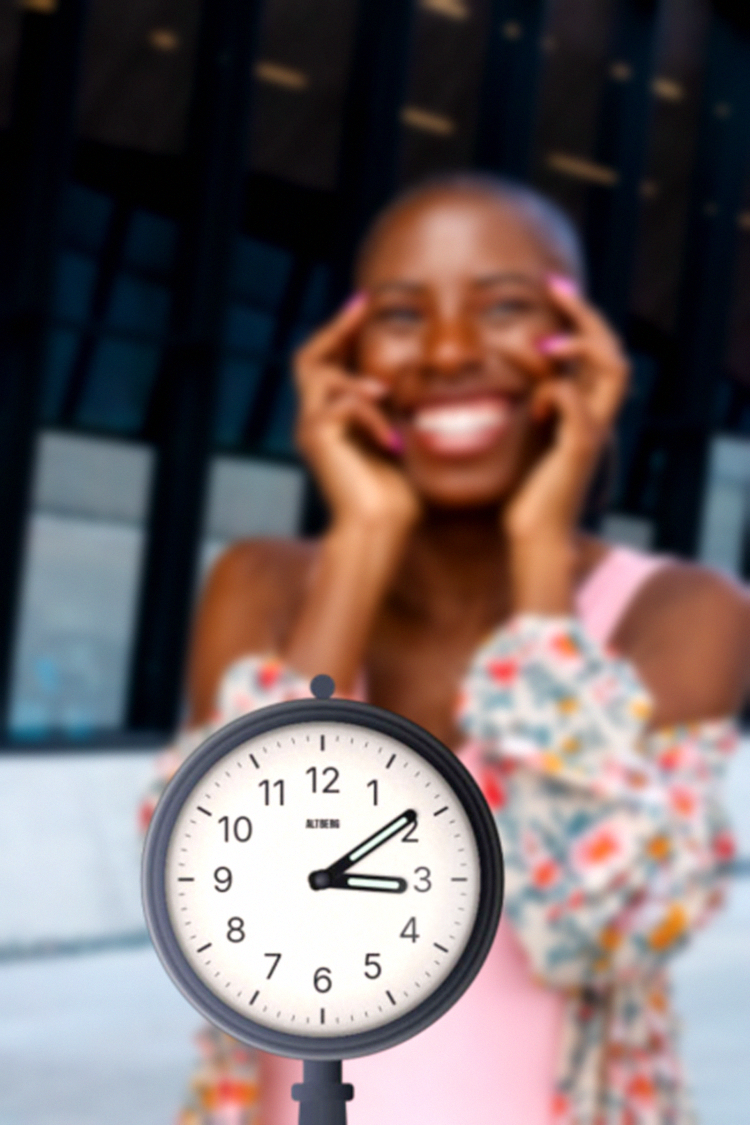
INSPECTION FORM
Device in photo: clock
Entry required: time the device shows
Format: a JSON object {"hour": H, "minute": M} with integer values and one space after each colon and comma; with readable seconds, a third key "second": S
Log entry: {"hour": 3, "minute": 9}
